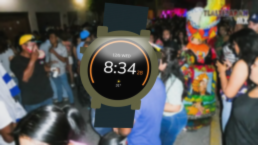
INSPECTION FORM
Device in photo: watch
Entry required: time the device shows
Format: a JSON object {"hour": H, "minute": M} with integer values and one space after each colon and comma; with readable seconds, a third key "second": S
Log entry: {"hour": 8, "minute": 34}
